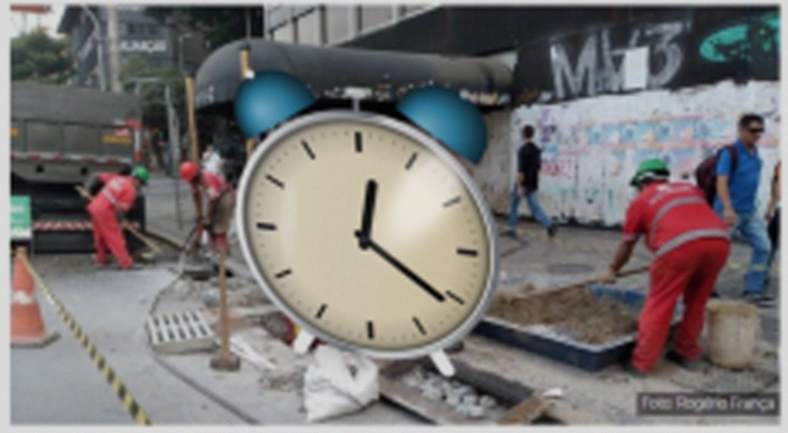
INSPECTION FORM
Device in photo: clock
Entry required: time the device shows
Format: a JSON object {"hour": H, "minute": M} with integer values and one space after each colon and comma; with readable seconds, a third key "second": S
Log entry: {"hour": 12, "minute": 21}
